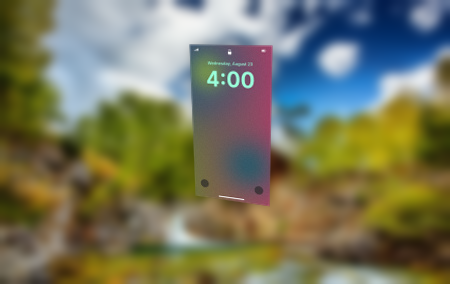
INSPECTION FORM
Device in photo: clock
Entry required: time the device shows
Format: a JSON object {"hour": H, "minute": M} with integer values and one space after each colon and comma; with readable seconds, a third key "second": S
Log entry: {"hour": 4, "minute": 0}
